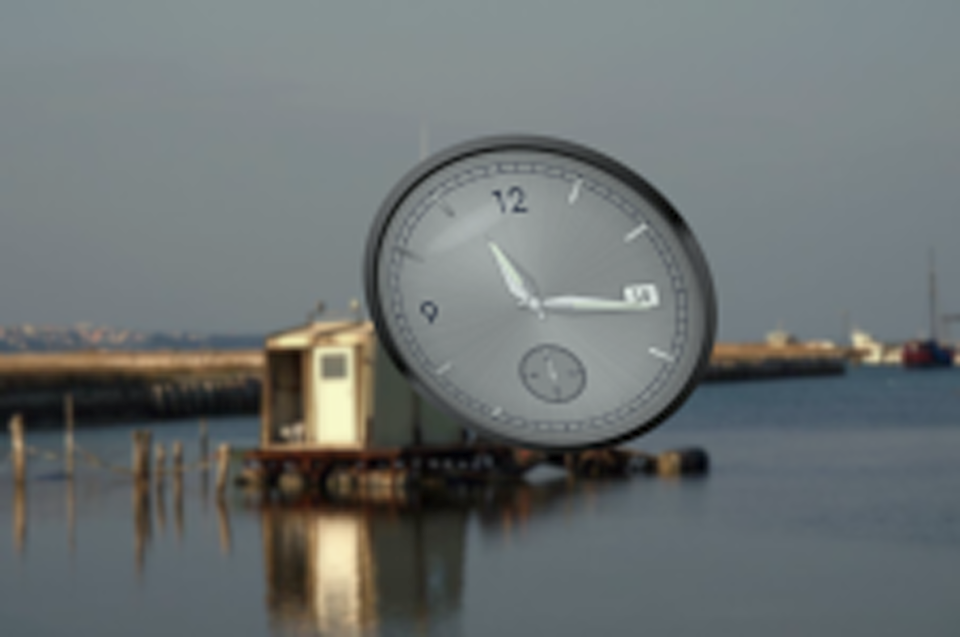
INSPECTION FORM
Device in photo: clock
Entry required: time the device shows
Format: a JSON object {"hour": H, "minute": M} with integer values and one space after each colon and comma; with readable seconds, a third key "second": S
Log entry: {"hour": 11, "minute": 16}
